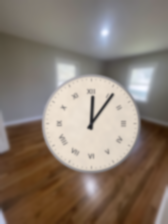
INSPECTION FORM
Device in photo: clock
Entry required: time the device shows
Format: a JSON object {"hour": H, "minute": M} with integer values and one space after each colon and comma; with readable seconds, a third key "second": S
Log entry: {"hour": 12, "minute": 6}
